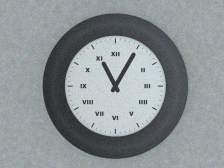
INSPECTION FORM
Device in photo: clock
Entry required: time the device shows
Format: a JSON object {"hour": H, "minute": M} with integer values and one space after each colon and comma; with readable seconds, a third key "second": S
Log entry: {"hour": 11, "minute": 5}
